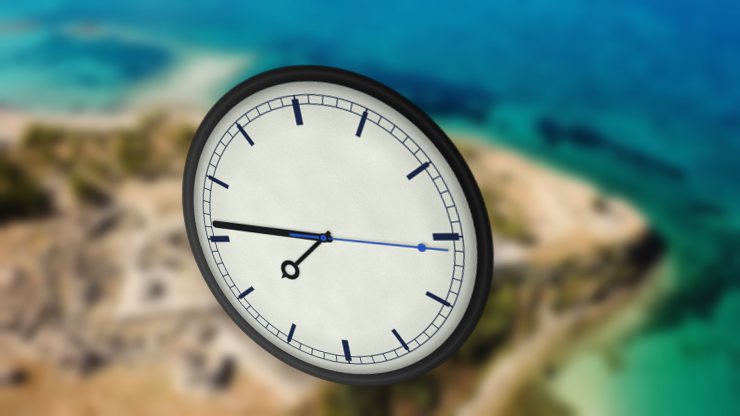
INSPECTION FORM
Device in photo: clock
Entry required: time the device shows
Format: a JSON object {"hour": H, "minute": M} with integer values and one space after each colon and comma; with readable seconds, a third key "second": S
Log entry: {"hour": 7, "minute": 46, "second": 16}
